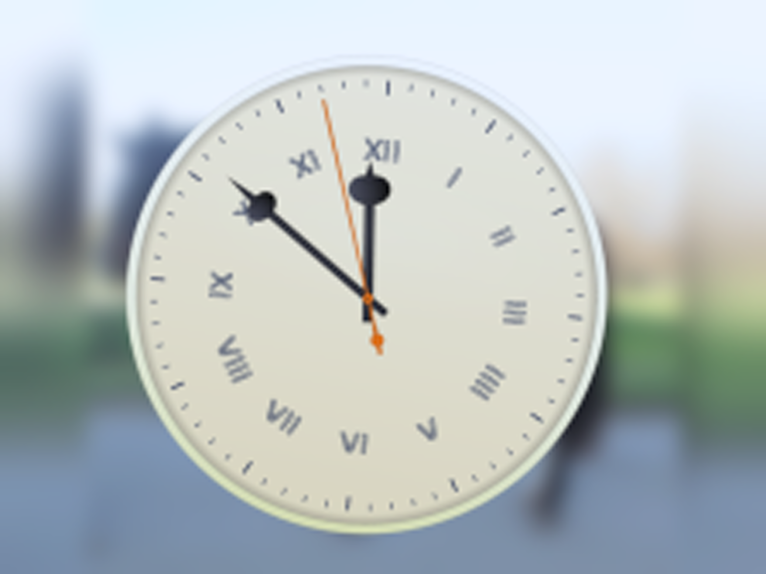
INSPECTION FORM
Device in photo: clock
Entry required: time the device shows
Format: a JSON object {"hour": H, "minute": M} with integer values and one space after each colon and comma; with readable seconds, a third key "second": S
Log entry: {"hour": 11, "minute": 50, "second": 57}
